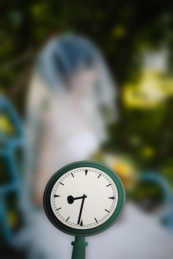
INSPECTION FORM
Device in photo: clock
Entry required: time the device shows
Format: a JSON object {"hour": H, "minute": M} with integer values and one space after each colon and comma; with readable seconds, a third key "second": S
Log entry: {"hour": 8, "minute": 31}
